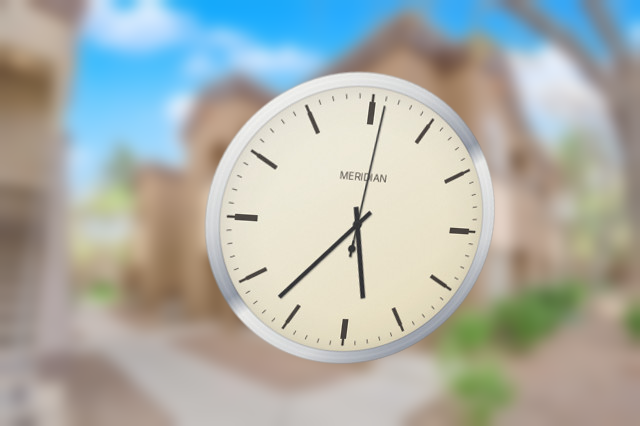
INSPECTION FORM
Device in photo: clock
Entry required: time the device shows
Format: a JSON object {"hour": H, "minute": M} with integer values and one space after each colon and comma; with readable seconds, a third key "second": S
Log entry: {"hour": 5, "minute": 37, "second": 1}
